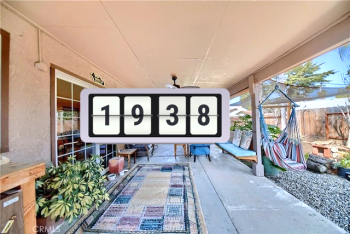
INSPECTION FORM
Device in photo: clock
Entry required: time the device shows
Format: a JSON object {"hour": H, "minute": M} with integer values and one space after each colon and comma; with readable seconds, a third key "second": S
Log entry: {"hour": 19, "minute": 38}
